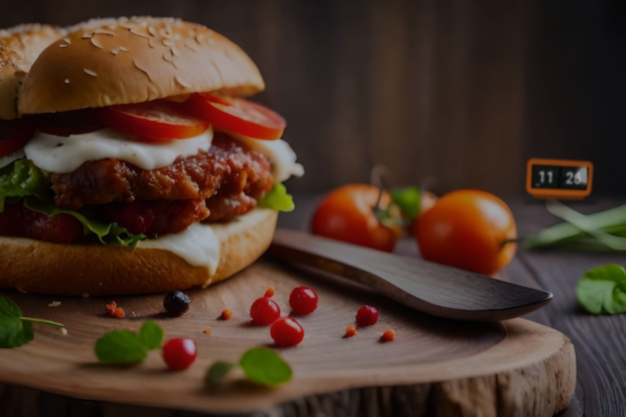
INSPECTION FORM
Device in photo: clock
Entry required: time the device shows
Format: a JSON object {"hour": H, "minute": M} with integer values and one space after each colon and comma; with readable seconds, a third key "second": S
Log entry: {"hour": 11, "minute": 26}
